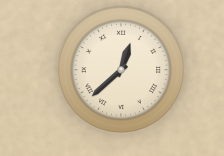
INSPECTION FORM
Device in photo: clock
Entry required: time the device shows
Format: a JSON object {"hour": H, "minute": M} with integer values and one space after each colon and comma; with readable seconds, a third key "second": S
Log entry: {"hour": 12, "minute": 38}
